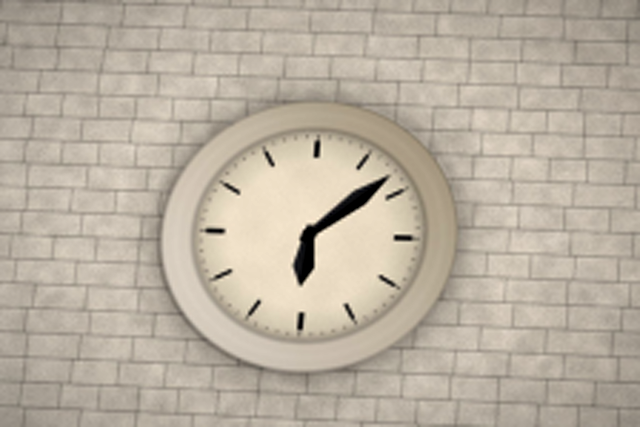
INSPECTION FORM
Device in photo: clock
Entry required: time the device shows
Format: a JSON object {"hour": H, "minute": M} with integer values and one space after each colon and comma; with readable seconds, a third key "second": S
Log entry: {"hour": 6, "minute": 8}
